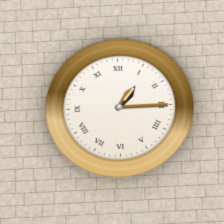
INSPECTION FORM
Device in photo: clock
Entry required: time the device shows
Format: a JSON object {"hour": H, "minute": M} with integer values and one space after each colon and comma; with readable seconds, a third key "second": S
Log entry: {"hour": 1, "minute": 15}
